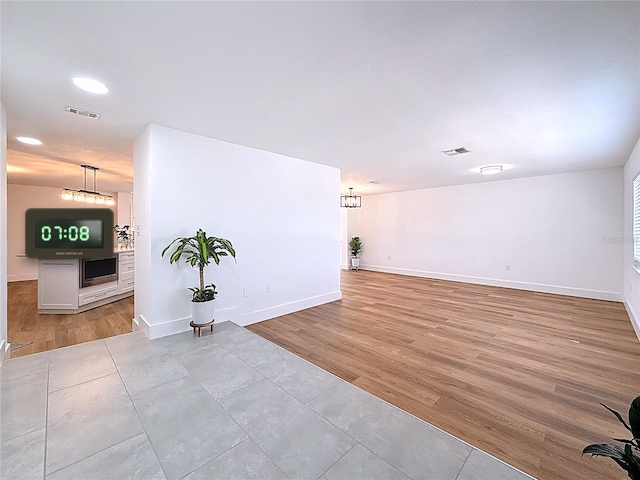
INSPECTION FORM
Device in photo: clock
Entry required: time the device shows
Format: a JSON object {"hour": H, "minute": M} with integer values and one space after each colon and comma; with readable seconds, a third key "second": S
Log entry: {"hour": 7, "minute": 8}
